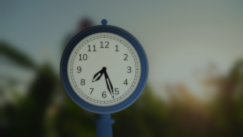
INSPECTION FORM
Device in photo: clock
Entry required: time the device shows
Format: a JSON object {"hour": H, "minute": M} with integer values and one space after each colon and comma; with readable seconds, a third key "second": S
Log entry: {"hour": 7, "minute": 27}
